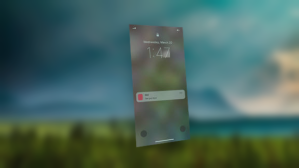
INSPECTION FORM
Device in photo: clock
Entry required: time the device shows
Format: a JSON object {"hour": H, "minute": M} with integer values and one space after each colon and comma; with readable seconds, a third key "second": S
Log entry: {"hour": 1, "minute": 47}
